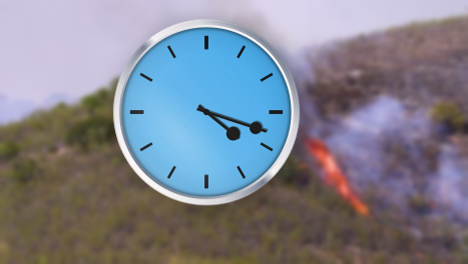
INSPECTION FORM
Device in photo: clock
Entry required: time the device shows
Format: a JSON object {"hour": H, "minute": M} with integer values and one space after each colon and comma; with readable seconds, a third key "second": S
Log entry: {"hour": 4, "minute": 18}
